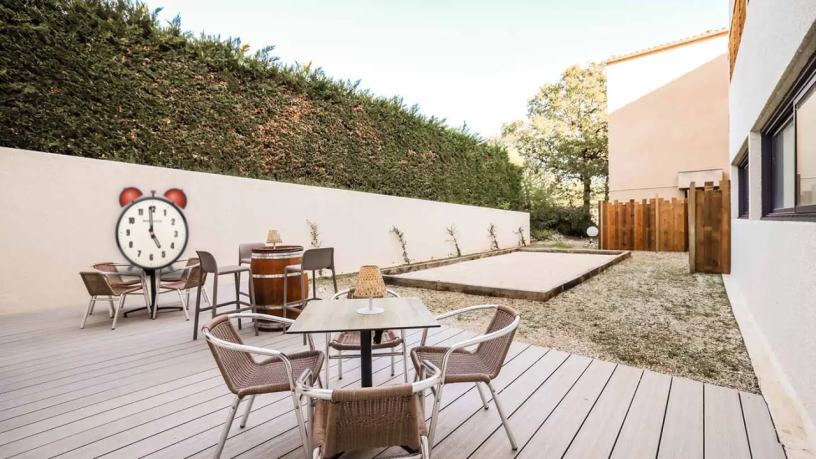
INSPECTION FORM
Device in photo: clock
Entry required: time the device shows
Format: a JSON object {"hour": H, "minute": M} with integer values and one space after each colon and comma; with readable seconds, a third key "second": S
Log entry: {"hour": 4, "minute": 59}
